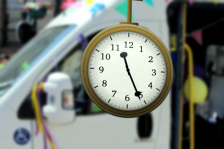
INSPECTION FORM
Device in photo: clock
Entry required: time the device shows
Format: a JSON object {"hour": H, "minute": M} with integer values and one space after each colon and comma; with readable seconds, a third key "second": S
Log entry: {"hour": 11, "minute": 26}
